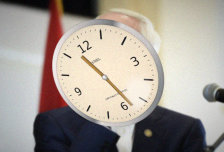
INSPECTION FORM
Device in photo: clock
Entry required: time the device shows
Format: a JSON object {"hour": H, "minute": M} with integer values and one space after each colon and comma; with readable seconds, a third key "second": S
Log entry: {"hour": 11, "minute": 28}
